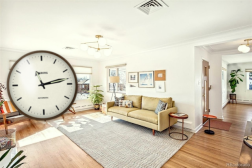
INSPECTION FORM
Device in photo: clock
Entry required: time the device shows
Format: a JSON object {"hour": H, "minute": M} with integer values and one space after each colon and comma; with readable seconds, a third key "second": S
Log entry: {"hour": 11, "minute": 13}
